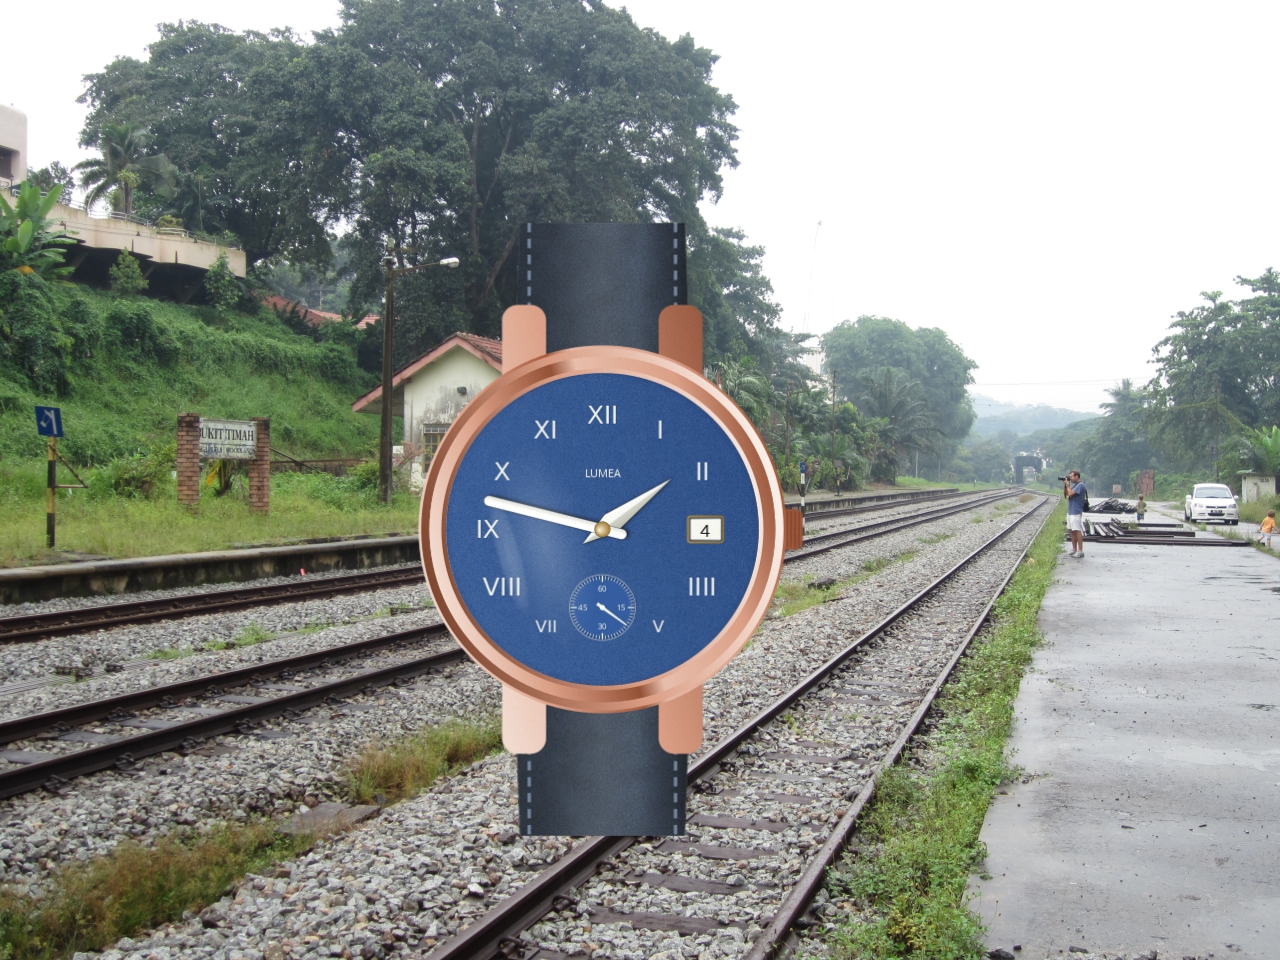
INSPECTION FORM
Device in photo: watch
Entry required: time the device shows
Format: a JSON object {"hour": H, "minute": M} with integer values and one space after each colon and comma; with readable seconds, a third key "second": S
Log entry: {"hour": 1, "minute": 47, "second": 21}
